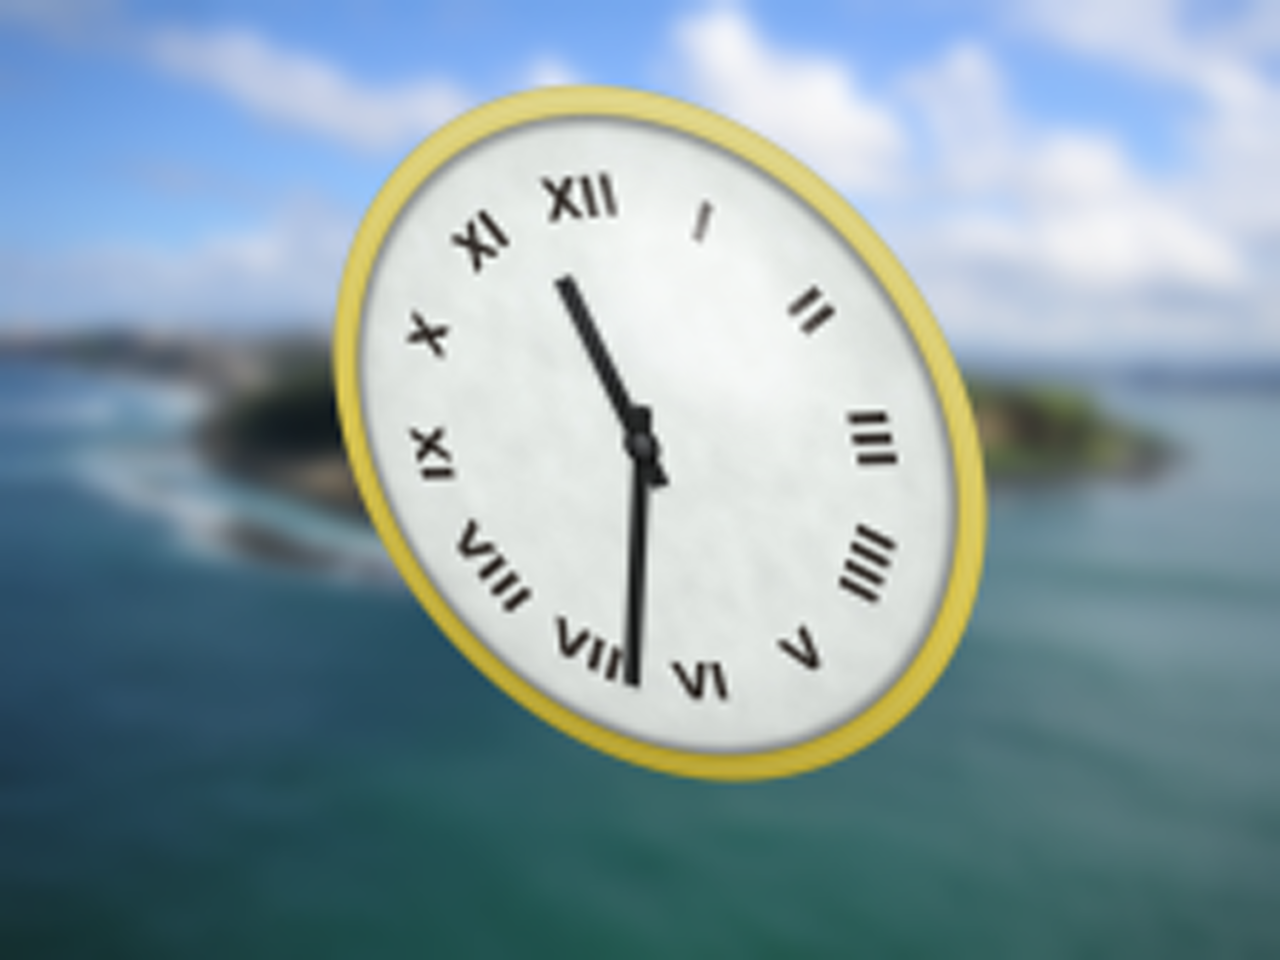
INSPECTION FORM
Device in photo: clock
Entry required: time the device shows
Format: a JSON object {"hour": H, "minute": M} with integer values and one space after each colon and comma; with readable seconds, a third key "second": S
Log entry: {"hour": 11, "minute": 33}
